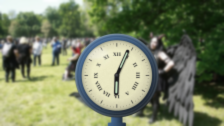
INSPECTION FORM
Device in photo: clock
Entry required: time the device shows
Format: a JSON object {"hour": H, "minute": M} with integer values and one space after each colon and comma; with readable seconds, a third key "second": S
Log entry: {"hour": 6, "minute": 4}
